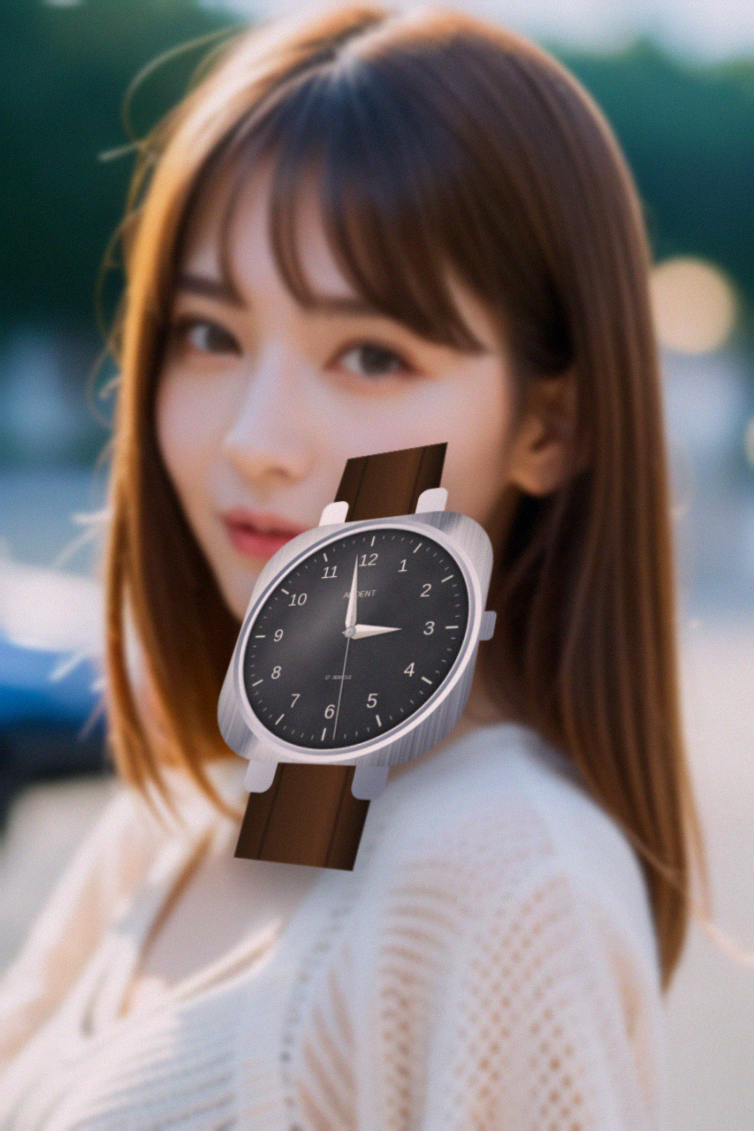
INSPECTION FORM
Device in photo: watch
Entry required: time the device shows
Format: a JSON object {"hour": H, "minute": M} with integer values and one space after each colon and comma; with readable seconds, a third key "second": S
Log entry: {"hour": 2, "minute": 58, "second": 29}
